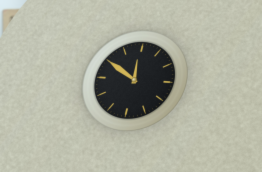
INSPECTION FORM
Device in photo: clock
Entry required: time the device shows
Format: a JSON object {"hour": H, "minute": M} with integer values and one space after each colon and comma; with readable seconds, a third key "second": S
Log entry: {"hour": 11, "minute": 50}
